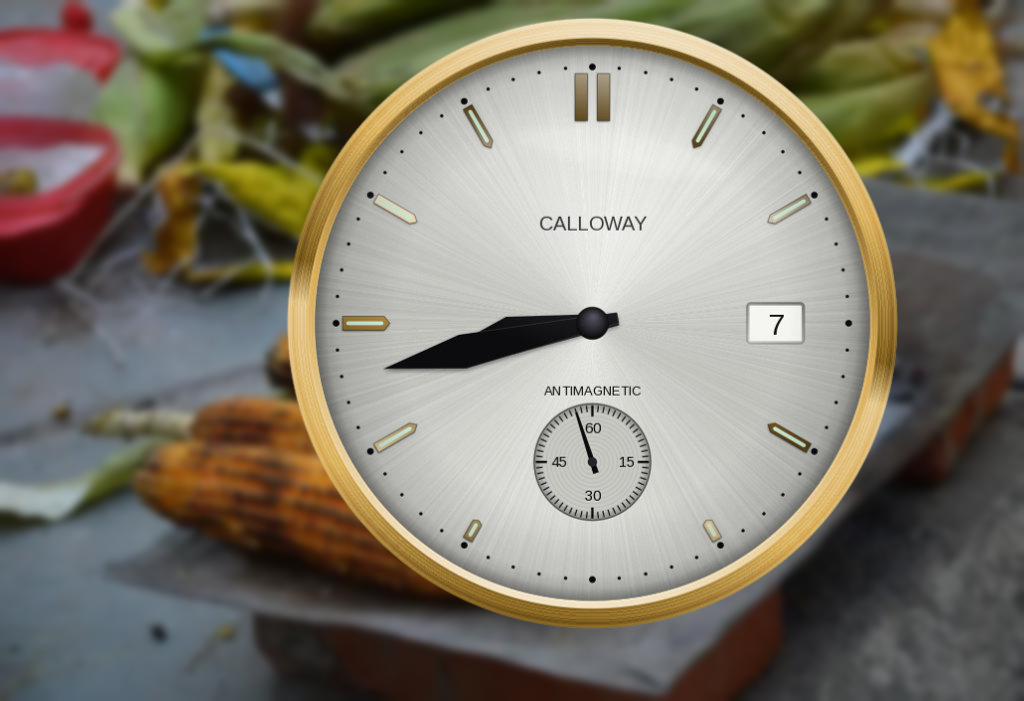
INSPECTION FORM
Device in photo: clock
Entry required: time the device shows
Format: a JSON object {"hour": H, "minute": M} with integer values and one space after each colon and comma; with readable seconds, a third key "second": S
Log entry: {"hour": 8, "minute": 42, "second": 57}
